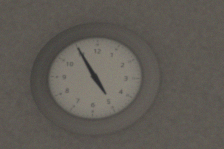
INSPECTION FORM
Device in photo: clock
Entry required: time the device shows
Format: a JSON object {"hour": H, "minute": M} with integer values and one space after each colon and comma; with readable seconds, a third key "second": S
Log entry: {"hour": 4, "minute": 55}
